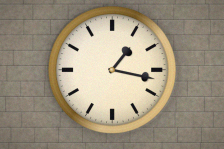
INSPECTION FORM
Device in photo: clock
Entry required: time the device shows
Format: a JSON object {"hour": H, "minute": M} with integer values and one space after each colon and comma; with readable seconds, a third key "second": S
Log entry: {"hour": 1, "minute": 17}
